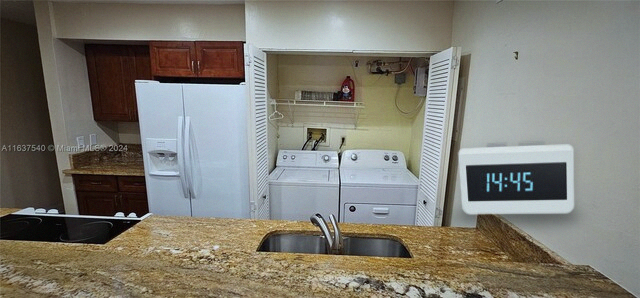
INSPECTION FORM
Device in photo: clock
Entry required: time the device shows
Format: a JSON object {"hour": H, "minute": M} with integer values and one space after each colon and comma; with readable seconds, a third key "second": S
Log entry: {"hour": 14, "minute": 45}
